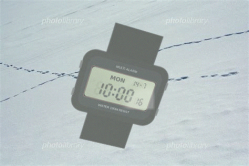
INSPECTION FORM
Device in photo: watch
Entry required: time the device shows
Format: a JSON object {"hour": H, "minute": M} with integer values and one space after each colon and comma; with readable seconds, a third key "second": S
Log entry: {"hour": 10, "minute": 0, "second": 16}
